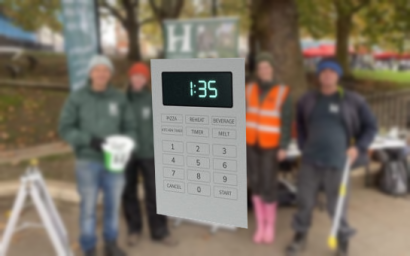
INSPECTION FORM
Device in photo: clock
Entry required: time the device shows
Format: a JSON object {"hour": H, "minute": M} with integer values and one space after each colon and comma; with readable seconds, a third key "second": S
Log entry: {"hour": 1, "minute": 35}
